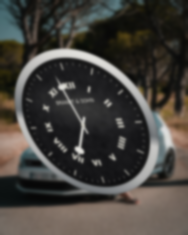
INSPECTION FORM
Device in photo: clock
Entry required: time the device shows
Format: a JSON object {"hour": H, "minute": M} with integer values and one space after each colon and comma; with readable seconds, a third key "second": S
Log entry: {"hour": 6, "minute": 58}
